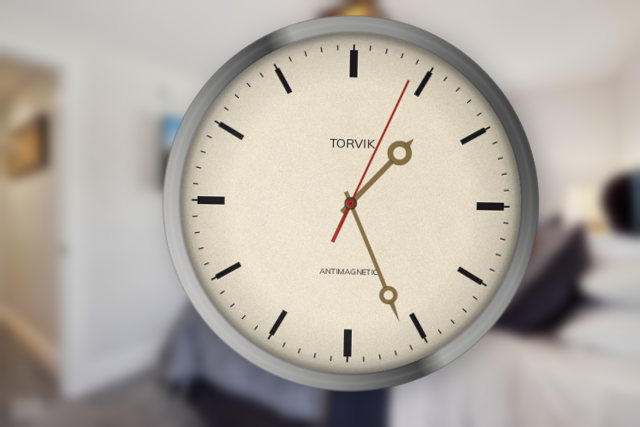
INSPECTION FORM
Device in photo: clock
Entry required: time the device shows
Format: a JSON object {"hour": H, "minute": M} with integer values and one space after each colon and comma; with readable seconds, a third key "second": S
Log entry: {"hour": 1, "minute": 26, "second": 4}
